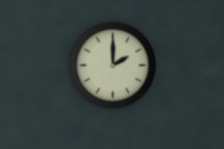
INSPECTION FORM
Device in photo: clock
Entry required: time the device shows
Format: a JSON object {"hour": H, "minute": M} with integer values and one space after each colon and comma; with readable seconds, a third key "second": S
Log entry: {"hour": 2, "minute": 0}
